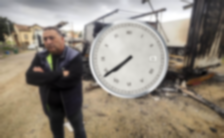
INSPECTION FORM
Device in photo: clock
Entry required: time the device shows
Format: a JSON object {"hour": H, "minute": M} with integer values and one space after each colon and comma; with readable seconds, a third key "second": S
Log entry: {"hour": 7, "minute": 39}
